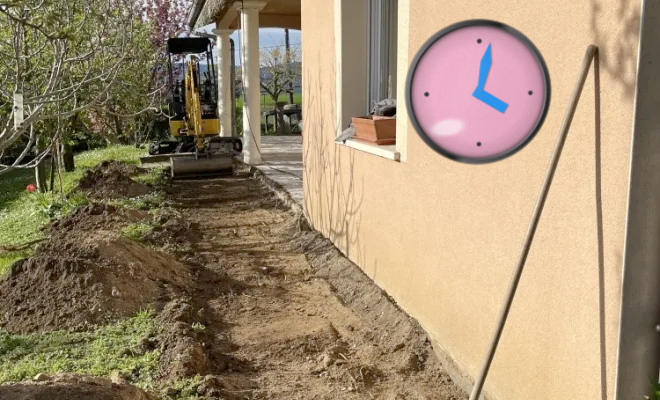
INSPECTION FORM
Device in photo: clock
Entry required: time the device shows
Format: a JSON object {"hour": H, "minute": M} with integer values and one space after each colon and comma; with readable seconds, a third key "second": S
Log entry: {"hour": 4, "minute": 2}
